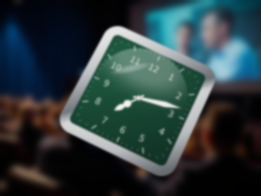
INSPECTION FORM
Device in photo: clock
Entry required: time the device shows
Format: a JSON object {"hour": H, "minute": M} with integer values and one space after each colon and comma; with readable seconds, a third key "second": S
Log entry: {"hour": 7, "minute": 13}
